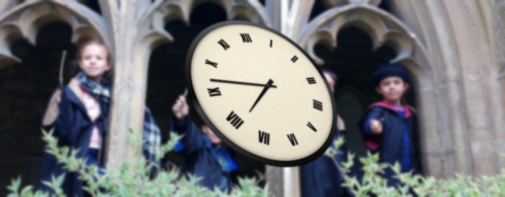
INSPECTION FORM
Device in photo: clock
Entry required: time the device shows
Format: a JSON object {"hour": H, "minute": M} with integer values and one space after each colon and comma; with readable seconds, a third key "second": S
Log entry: {"hour": 7, "minute": 47}
